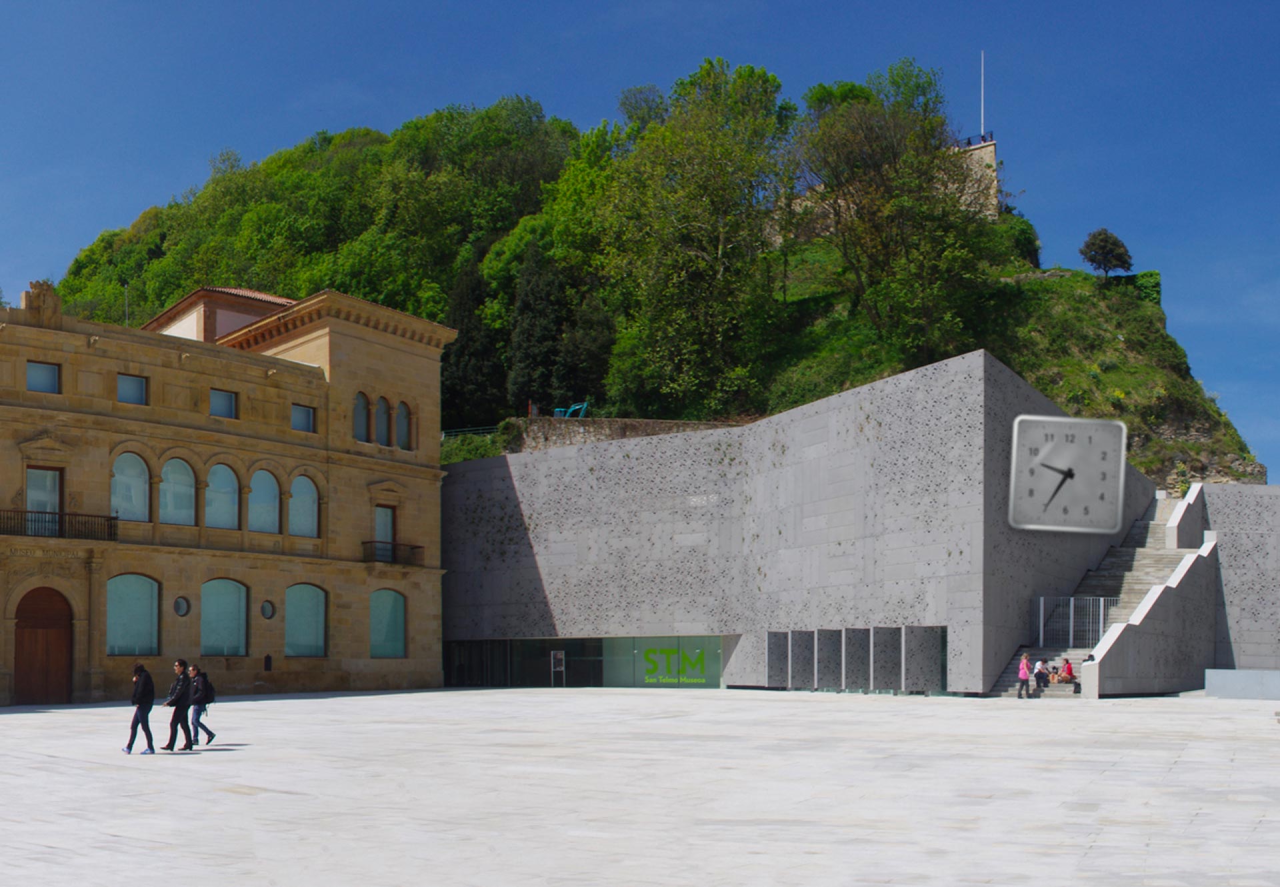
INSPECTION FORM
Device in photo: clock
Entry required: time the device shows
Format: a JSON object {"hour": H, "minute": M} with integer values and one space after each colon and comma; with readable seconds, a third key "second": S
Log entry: {"hour": 9, "minute": 35}
